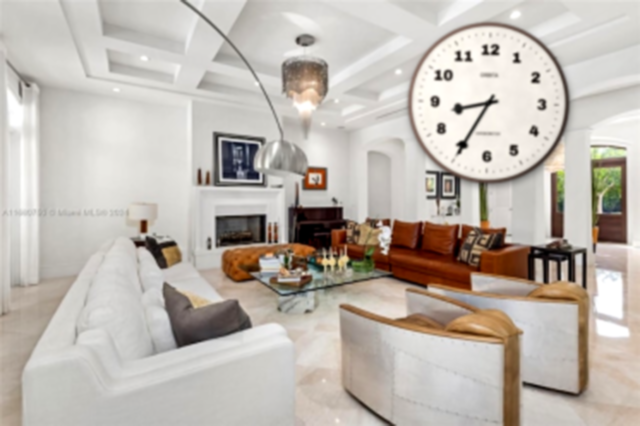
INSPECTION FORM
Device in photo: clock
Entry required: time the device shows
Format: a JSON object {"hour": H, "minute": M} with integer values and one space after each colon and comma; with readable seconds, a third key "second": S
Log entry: {"hour": 8, "minute": 35}
